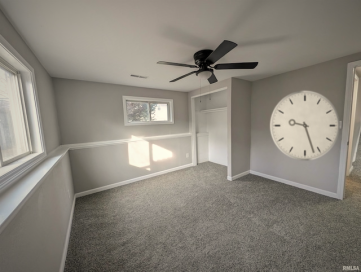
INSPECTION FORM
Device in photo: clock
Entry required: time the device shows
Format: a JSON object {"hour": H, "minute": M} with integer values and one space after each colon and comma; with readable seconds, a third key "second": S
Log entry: {"hour": 9, "minute": 27}
